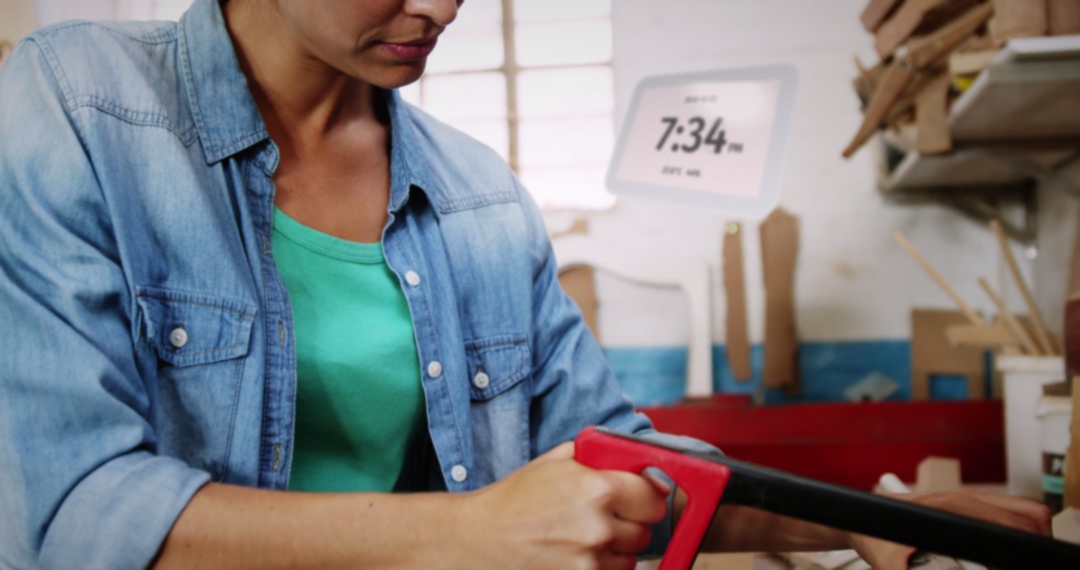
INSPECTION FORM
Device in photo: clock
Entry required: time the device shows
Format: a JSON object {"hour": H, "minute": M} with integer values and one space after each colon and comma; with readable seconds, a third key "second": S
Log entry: {"hour": 7, "minute": 34}
